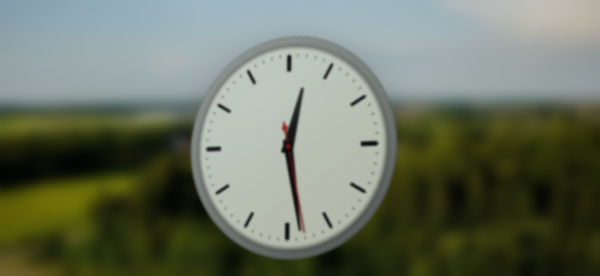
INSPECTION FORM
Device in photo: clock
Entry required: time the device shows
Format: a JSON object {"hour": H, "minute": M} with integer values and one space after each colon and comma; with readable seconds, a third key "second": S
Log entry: {"hour": 12, "minute": 28, "second": 28}
